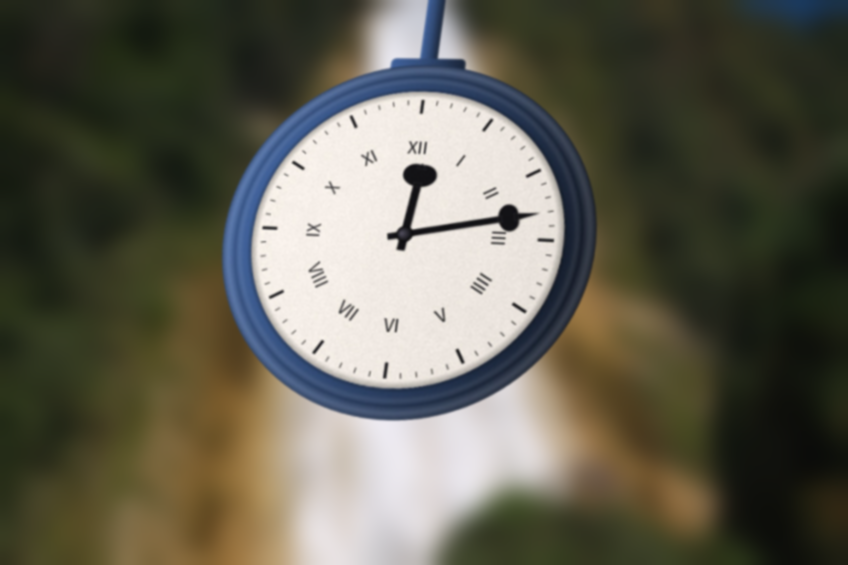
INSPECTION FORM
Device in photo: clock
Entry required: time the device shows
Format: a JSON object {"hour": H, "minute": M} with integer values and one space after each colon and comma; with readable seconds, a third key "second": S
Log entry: {"hour": 12, "minute": 13}
